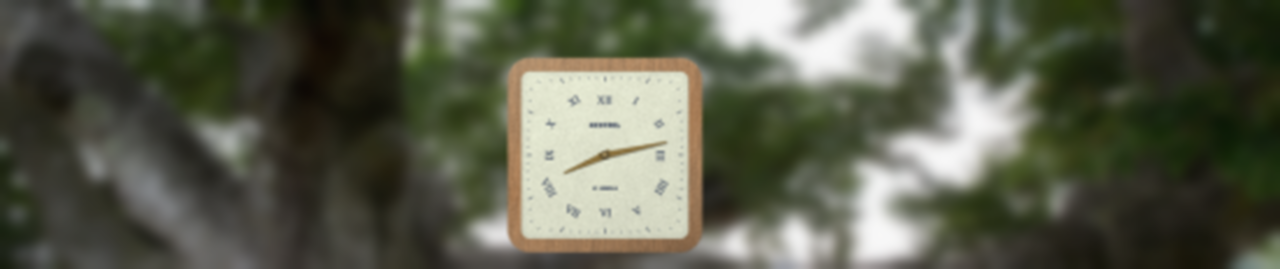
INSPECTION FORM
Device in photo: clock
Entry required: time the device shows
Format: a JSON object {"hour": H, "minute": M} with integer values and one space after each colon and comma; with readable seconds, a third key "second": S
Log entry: {"hour": 8, "minute": 13}
